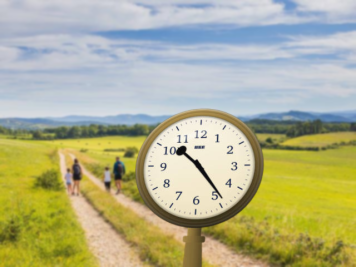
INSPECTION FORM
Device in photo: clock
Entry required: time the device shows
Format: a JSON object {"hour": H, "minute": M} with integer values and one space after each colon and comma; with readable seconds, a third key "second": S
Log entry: {"hour": 10, "minute": 24}
